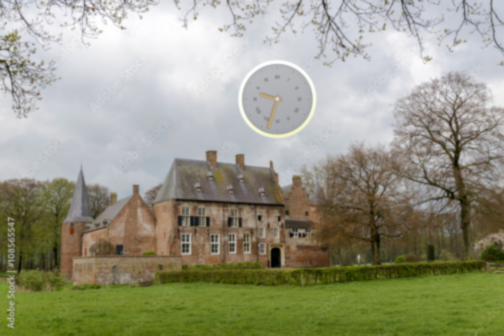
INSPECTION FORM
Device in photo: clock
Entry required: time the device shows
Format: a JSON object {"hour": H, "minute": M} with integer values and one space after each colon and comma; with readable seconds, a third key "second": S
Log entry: {"hour": 9, "minute": 33}
